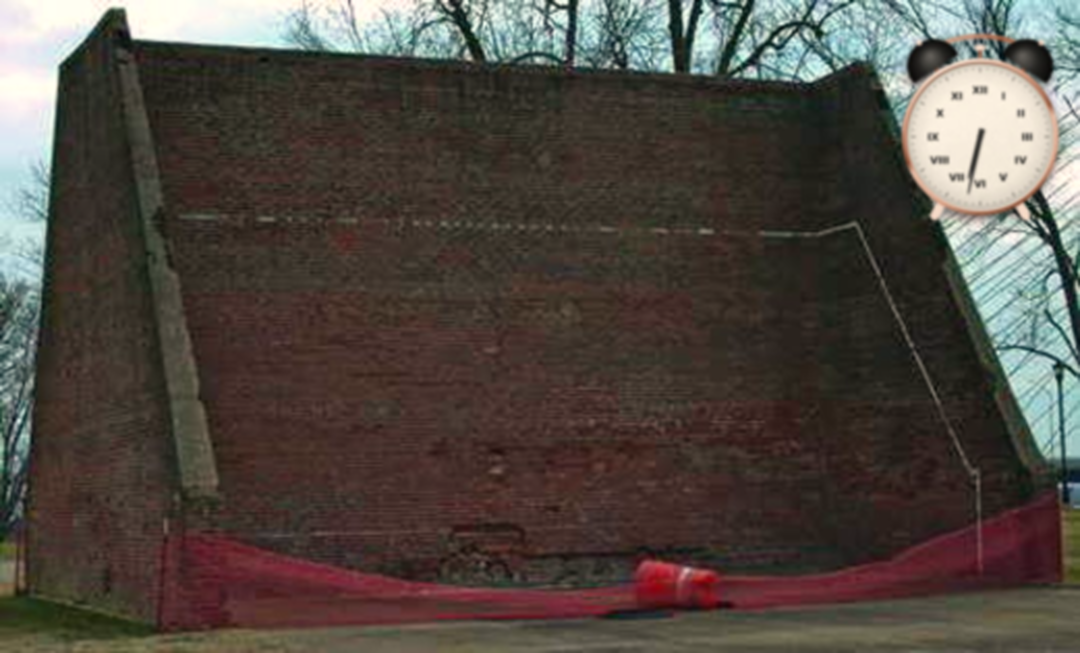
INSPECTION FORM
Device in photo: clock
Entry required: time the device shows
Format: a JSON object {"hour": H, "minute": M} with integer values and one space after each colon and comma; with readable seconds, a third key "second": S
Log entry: {"hour": 6, "minute": 32}
